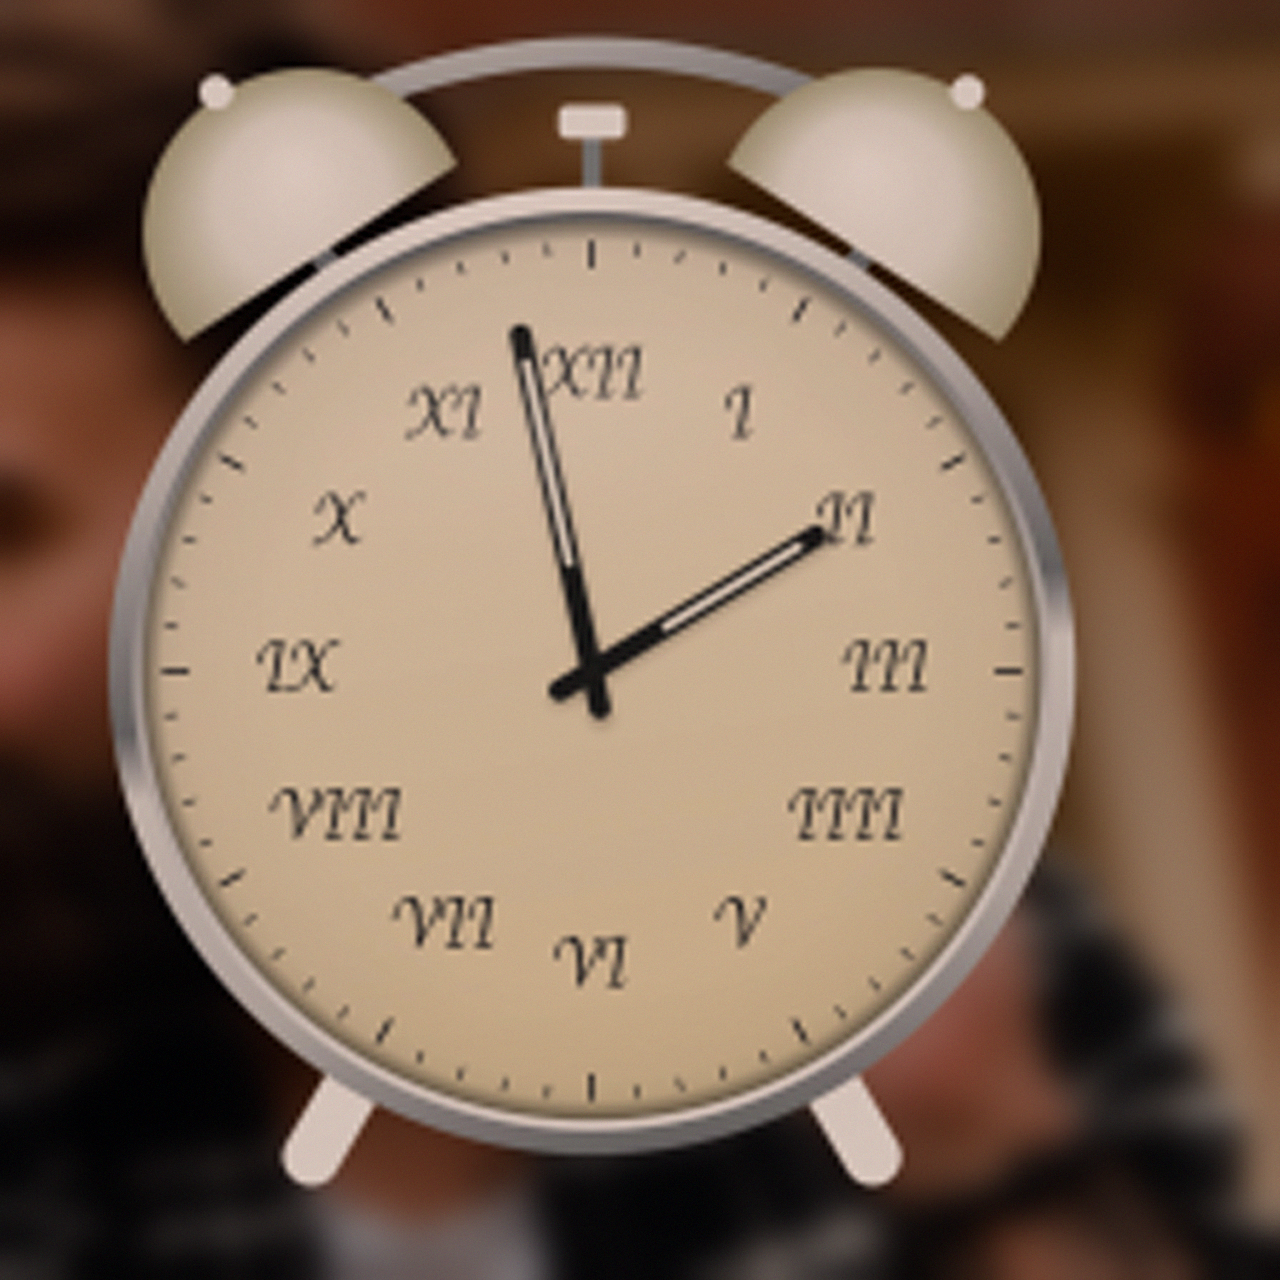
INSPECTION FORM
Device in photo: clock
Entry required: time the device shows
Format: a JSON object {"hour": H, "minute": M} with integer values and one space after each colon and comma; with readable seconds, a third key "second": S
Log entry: {"hour": 1, "minute": 58}
